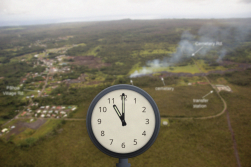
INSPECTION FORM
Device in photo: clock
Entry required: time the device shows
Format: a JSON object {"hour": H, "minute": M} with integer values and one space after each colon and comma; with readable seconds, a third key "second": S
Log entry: {"hour": 11, "minute": 0}
